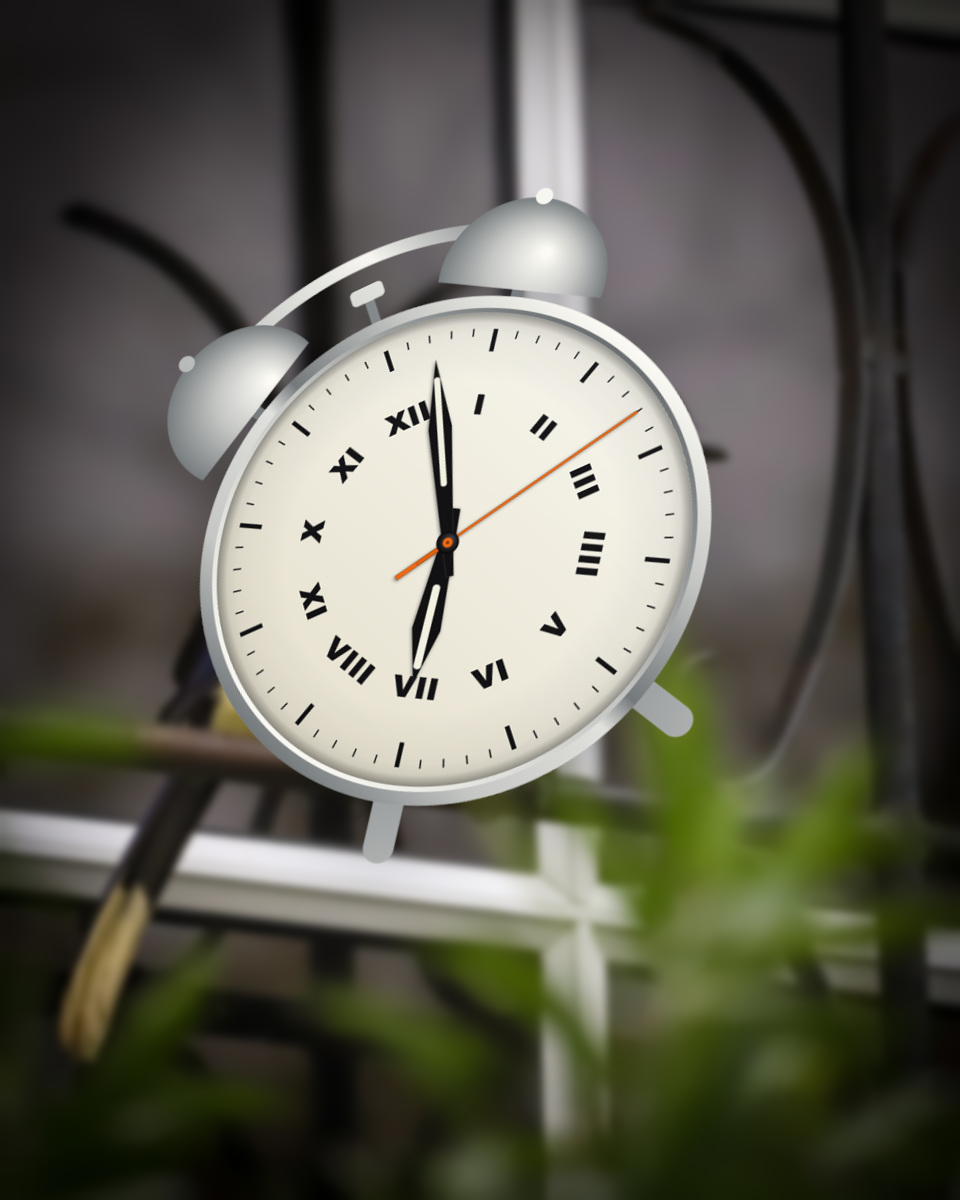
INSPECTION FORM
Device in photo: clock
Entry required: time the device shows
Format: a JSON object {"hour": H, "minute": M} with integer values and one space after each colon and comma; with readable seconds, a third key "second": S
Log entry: {"hour": 7, "minute": 2, "second": 13}
